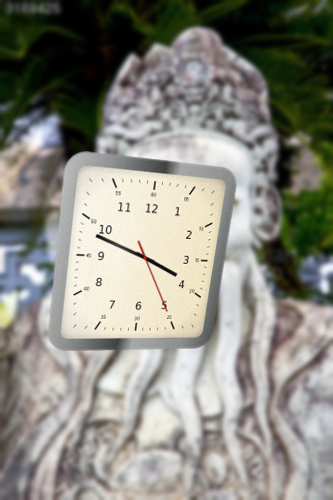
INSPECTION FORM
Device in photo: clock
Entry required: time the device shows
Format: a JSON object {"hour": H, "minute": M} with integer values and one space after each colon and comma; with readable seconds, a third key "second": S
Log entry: {"hour": 3, "minute": 48, "second": 25}
